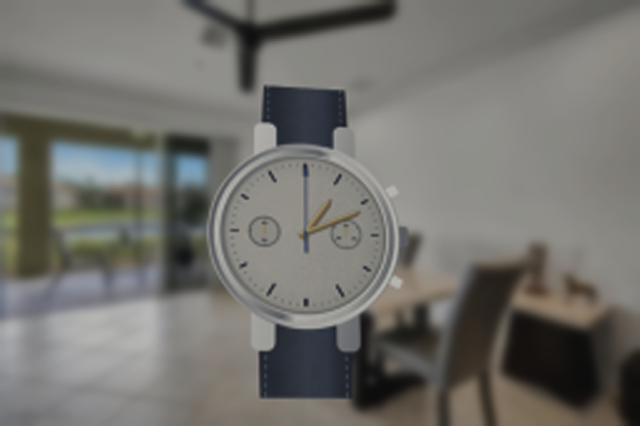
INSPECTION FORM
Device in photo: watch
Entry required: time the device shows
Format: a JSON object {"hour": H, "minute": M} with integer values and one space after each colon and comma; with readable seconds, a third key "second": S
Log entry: {"hour": 1, "minute": 11}
